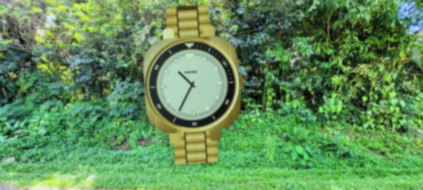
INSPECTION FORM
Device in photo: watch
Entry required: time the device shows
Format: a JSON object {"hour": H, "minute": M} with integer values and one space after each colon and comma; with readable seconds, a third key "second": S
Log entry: {"hour": 10, "minute": 35}
